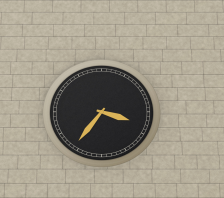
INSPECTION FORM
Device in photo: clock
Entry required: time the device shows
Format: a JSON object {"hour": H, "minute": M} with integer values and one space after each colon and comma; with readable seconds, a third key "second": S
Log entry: {"hour": 3, "minute": 36}
